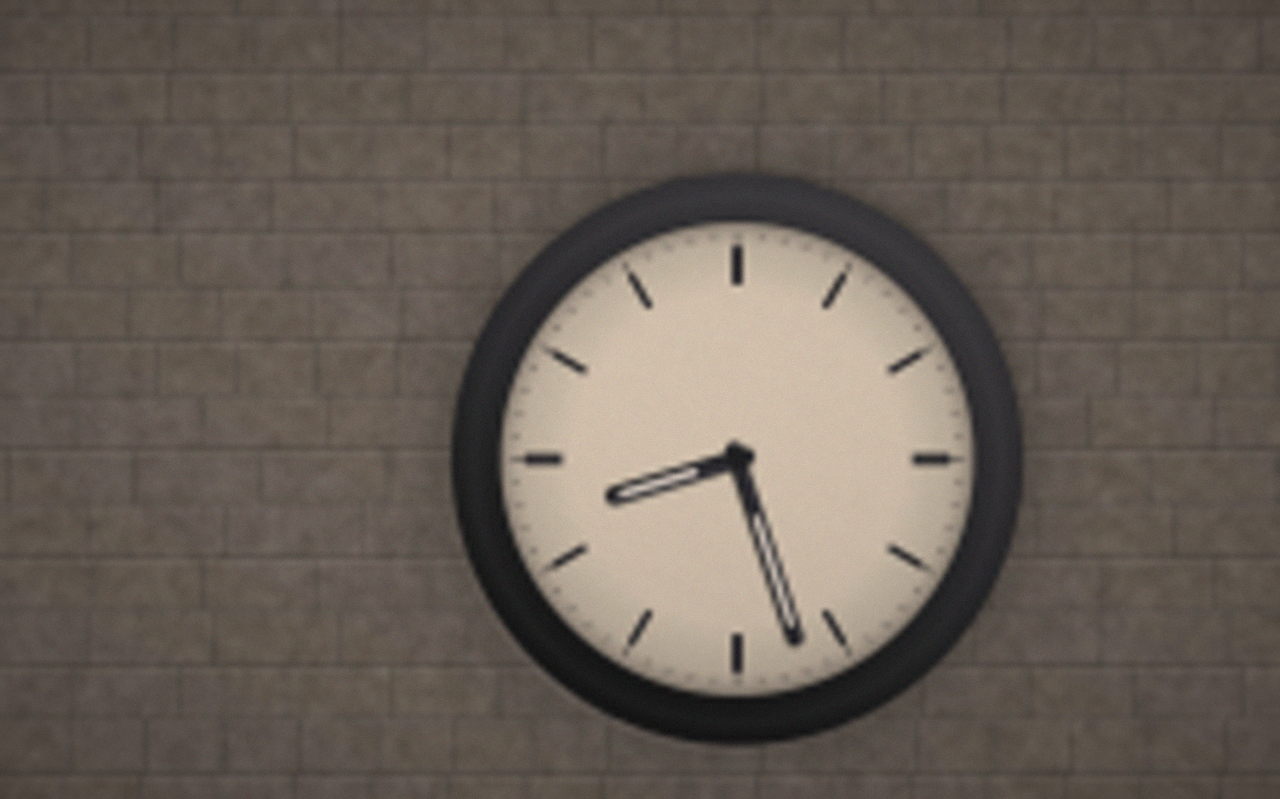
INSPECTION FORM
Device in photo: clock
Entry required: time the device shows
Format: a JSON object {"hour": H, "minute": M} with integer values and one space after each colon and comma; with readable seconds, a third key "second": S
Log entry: {"hour": 8, "minute": 27}
